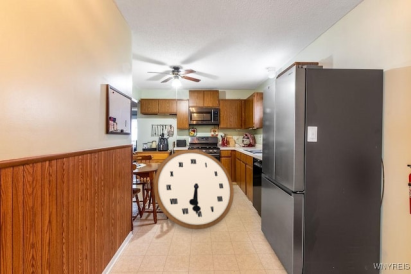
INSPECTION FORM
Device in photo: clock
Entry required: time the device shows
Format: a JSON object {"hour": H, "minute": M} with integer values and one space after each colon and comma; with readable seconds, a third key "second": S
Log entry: {"hour": 6, "minute": 31}
